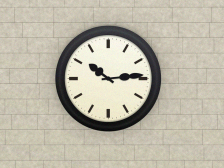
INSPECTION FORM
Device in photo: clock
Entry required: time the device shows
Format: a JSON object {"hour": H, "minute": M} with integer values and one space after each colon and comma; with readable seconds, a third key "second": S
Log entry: {"hour": 10, "minute": 14}
